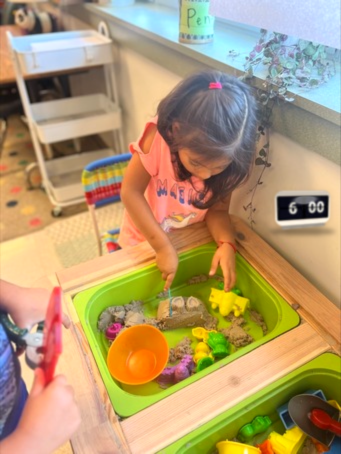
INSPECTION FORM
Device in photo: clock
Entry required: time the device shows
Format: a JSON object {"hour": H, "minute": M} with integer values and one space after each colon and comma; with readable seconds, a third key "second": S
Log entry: {"hour": 6, "minute": 0}
